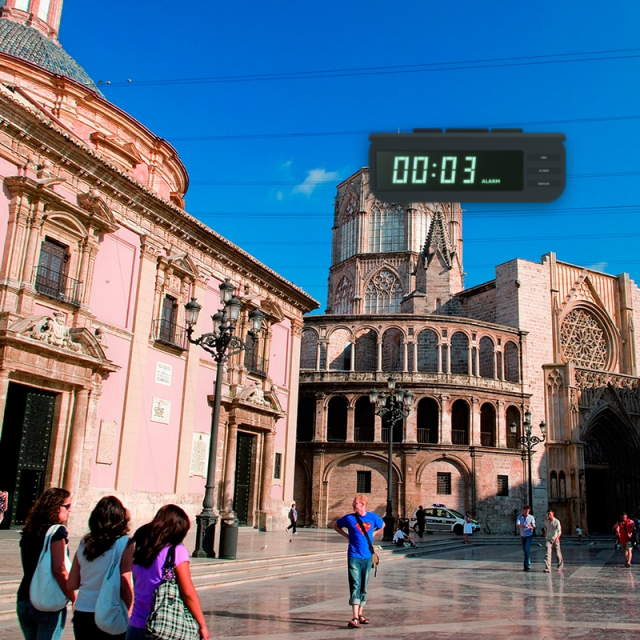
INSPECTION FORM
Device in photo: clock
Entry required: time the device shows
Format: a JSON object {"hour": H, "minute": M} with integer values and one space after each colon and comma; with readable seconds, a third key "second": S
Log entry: {"hour": 0, "minute": 3}
